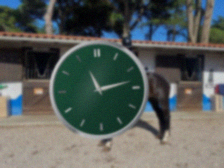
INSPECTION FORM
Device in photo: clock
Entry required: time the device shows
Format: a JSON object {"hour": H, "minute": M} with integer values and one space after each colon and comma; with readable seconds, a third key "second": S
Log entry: {"hour": 11, "minute": 13}
